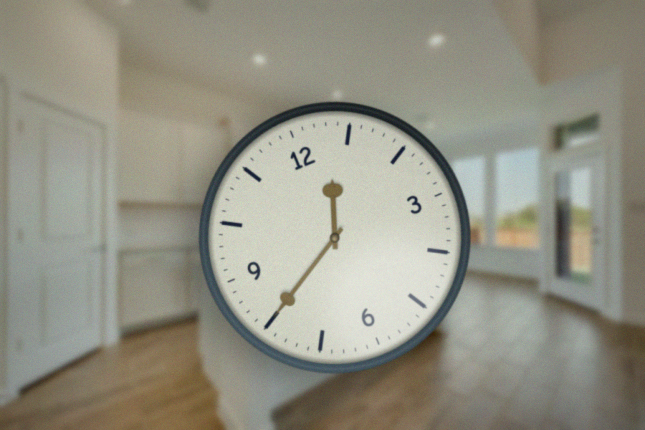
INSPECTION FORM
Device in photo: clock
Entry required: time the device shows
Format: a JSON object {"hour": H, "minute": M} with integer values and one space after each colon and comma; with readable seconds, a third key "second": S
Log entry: {"hour": 12, "minute": 40}
